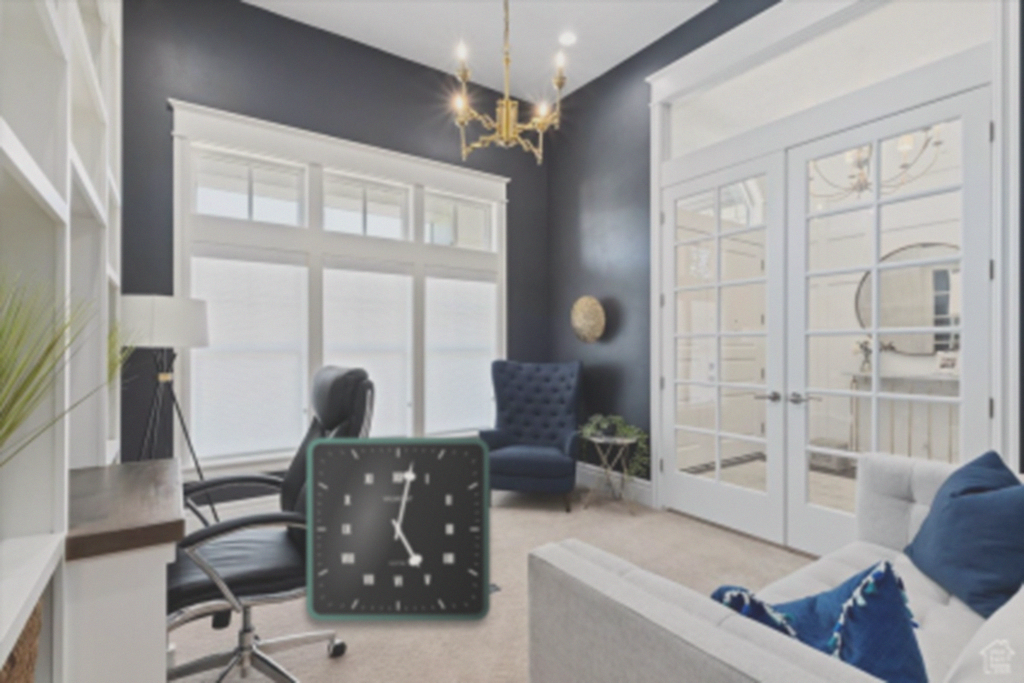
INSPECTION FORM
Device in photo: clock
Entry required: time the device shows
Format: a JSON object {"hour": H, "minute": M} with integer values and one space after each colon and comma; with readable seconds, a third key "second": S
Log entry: {"hour": 5, "minute": 2}
